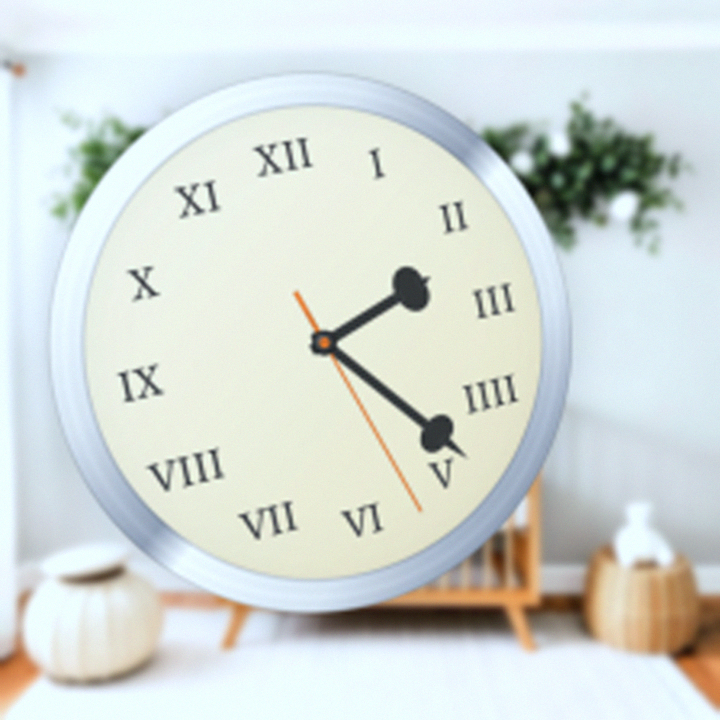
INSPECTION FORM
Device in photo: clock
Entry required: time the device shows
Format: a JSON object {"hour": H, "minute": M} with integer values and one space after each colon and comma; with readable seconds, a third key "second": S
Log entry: {"hour": 2, "minute": 23, "second": 27}
